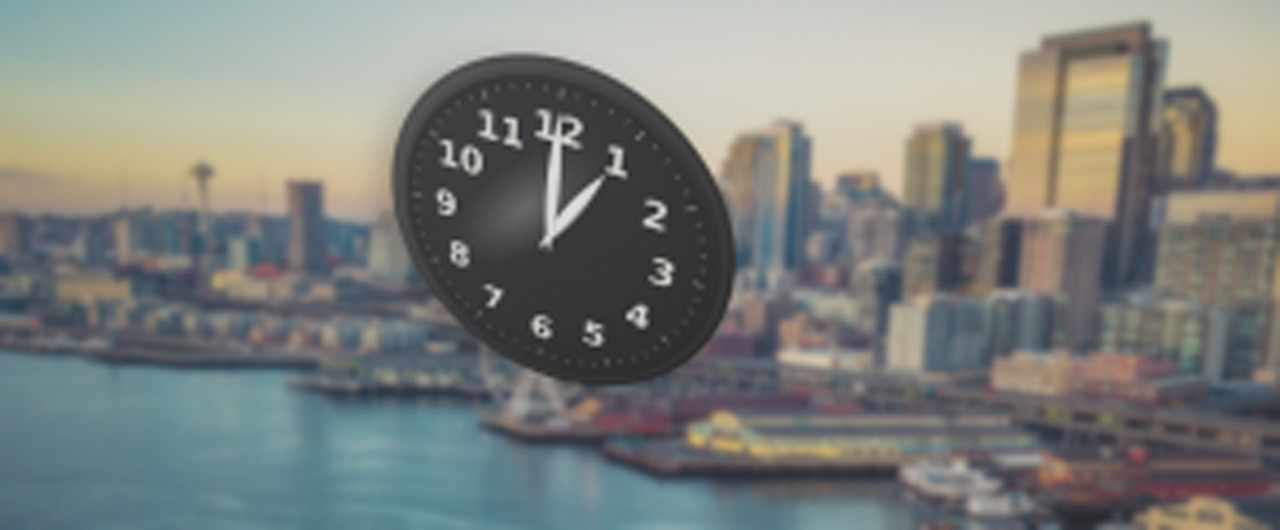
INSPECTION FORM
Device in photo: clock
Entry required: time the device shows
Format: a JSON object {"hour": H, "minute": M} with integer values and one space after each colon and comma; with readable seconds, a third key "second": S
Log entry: {"hour": 1, "minute": 0}
